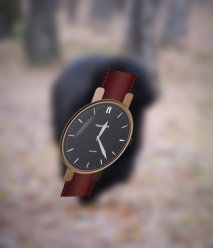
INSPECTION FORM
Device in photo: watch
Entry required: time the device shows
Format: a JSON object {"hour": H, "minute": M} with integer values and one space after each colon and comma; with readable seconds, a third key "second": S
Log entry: {"hour": 12, "minute": 23}
